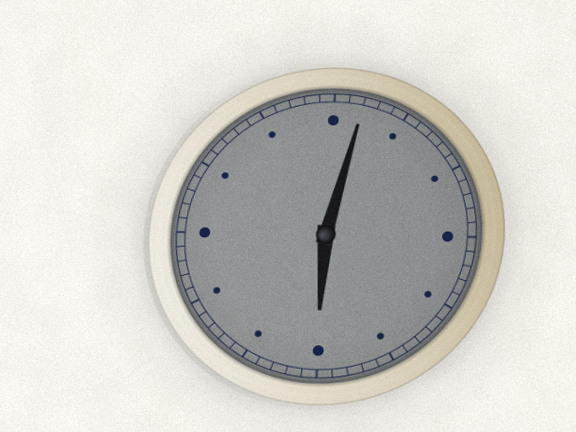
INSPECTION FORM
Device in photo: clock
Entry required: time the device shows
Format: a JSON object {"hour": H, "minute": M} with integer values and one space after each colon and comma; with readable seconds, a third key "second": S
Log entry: {"hour": 6, "minute": 2}
